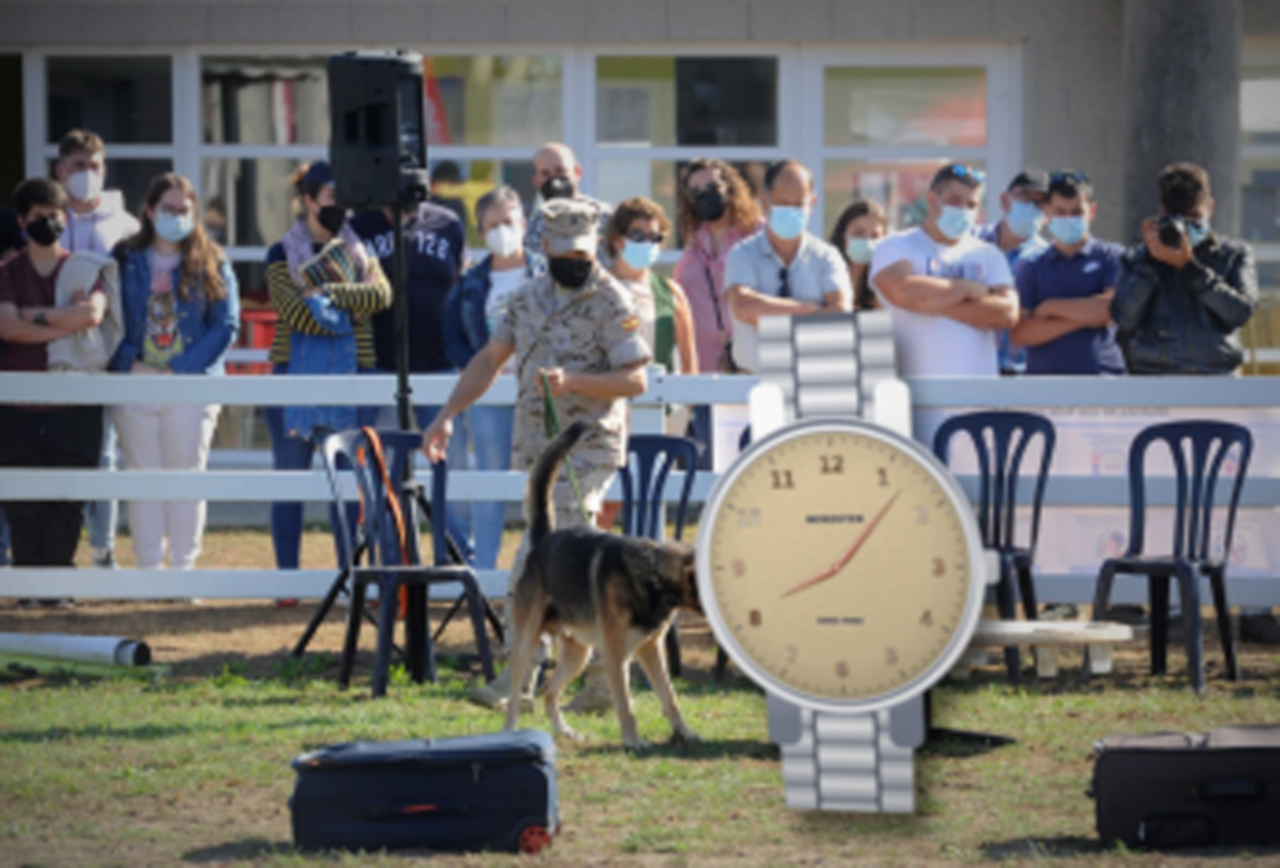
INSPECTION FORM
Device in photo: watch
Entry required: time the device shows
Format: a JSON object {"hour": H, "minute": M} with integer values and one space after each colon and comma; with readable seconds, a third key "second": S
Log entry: {"hour": 8, "minute": 7}
